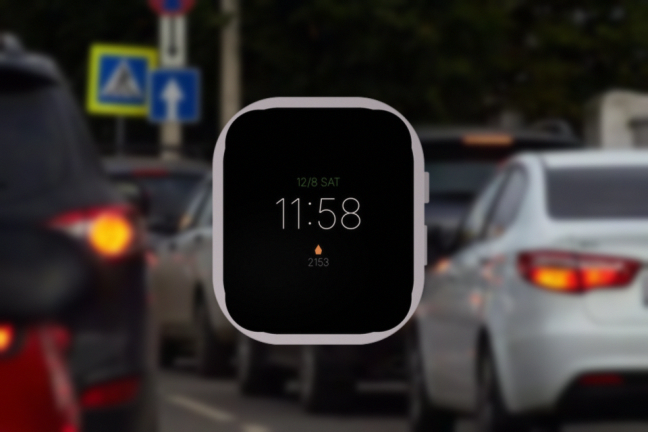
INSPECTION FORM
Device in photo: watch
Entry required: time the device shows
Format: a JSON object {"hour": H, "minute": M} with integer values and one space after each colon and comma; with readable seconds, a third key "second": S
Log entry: {"hour": 11, "minute": 58}
